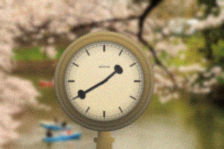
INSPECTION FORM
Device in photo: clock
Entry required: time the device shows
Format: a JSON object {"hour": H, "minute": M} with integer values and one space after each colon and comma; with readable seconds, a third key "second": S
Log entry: {"hour": 1, "minute": 40}
